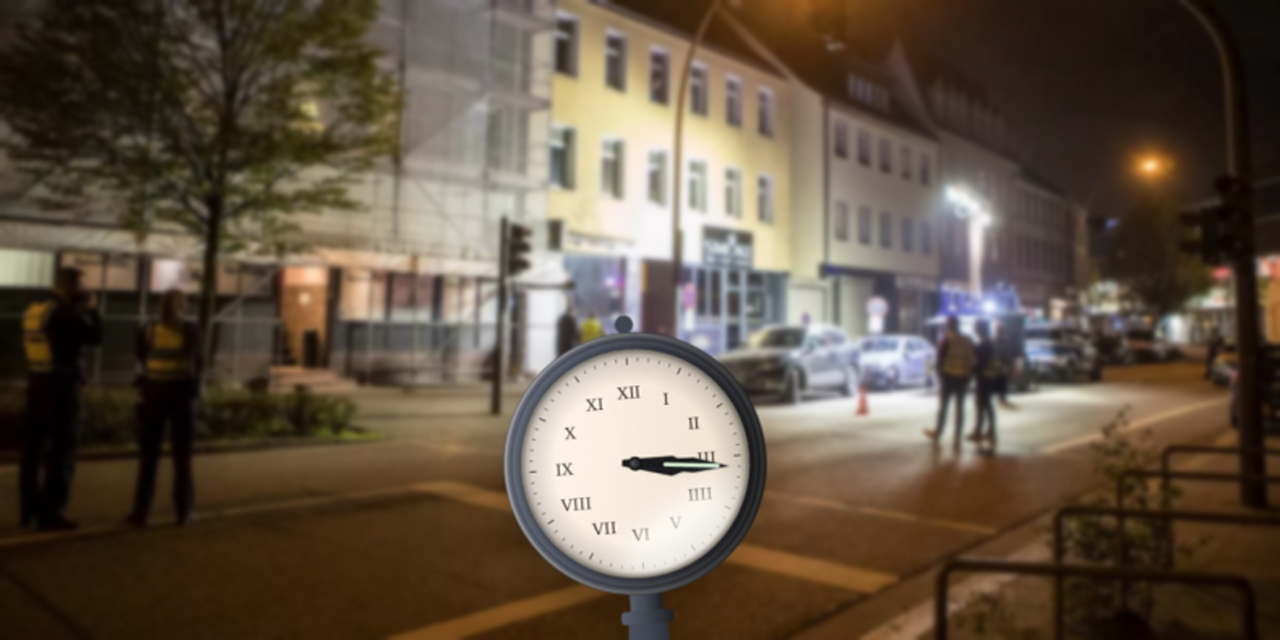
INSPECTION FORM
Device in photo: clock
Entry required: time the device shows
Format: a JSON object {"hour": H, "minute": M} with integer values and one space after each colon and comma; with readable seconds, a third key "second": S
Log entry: {"hour": 3, "minute": 16}
